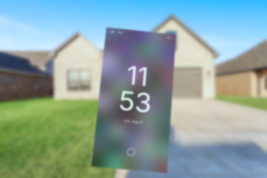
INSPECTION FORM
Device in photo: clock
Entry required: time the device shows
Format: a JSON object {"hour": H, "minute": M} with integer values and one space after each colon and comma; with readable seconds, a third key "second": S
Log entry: {"hour": 11, "minute": 53}
